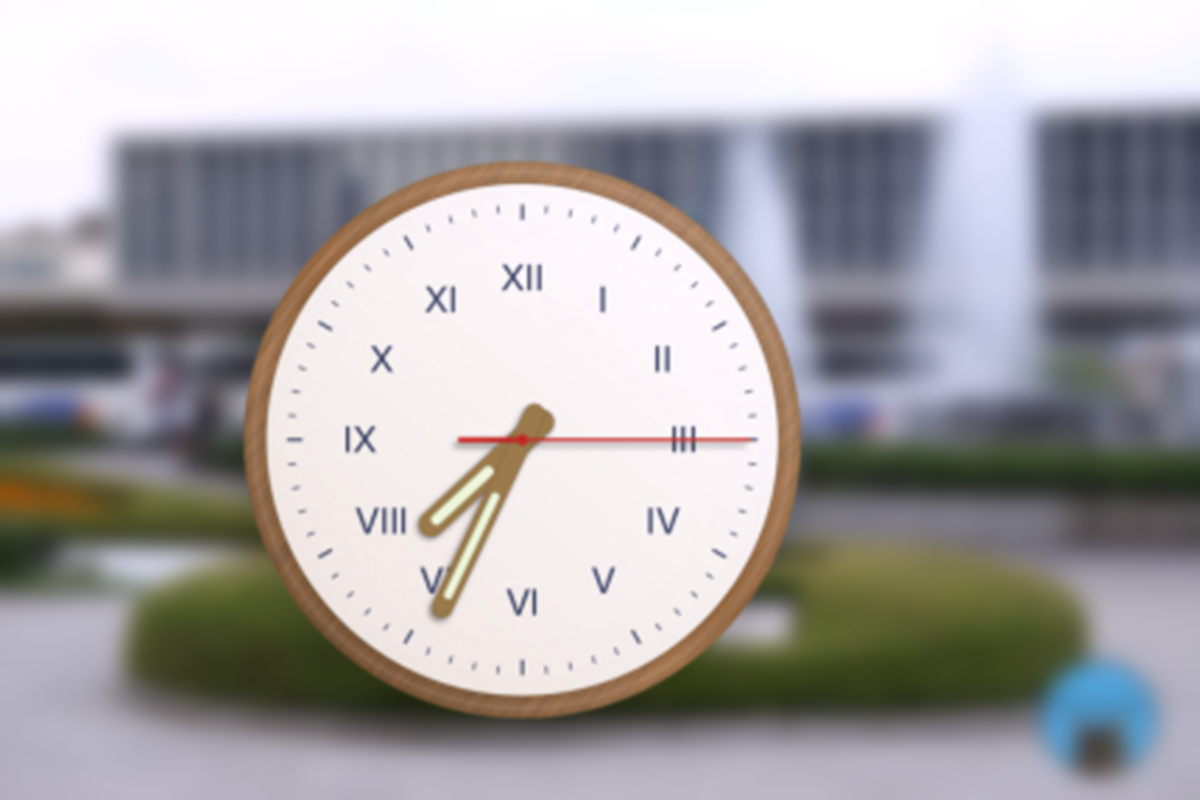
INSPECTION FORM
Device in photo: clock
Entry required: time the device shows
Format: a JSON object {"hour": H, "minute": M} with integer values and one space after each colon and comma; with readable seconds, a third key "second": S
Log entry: {"hour": 7, "minute": 34, "second": 15}
